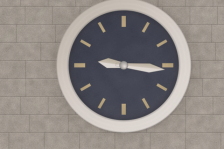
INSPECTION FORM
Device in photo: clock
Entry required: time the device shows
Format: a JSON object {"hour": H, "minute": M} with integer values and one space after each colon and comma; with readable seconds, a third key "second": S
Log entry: {"hour": 9, "minute": 16}
